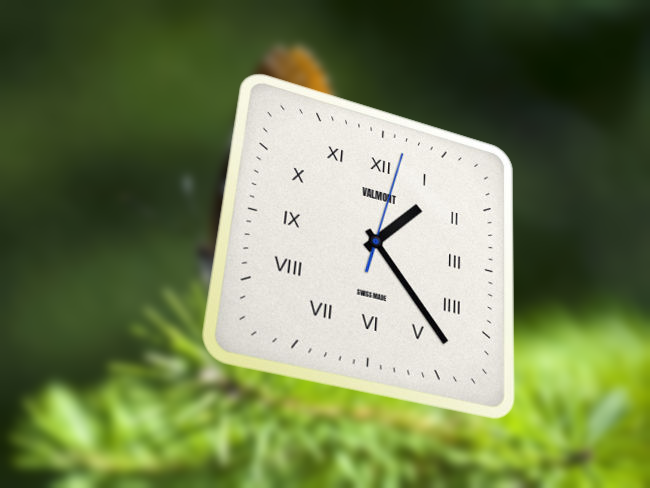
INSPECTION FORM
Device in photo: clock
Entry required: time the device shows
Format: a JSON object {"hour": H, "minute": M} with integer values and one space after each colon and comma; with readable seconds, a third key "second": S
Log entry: {"hour": 1, "minute": 23, "second": 2}
